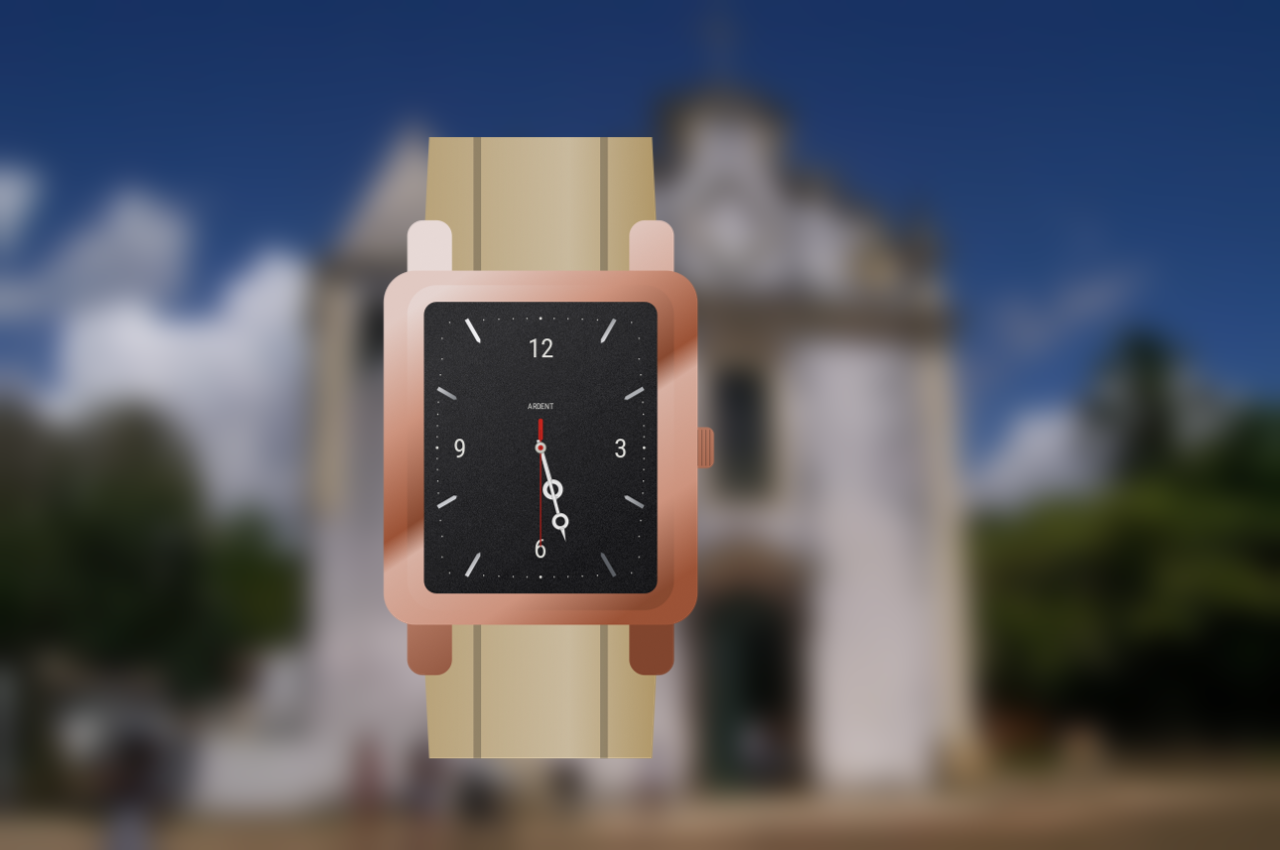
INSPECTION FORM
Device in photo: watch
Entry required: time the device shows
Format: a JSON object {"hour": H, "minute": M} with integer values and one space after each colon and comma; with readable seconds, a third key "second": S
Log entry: {"hour": 5, "minute": 27, "second": 30}
